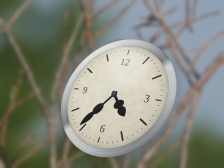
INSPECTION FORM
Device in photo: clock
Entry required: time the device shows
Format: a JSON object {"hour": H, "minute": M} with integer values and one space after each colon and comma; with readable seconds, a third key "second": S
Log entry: {"hour": 4, "minute": 36}
